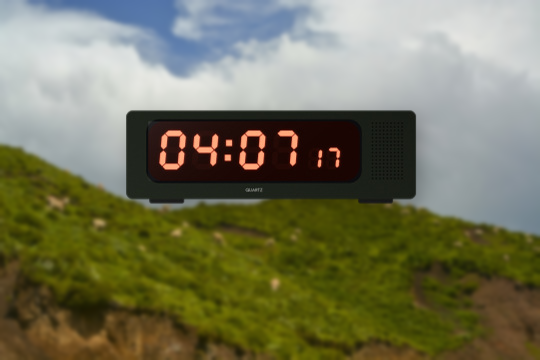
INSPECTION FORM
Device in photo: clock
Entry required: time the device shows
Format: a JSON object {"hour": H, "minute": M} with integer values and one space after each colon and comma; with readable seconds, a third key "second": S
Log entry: {"hour": 4, "minute": 7, "second": 17}
